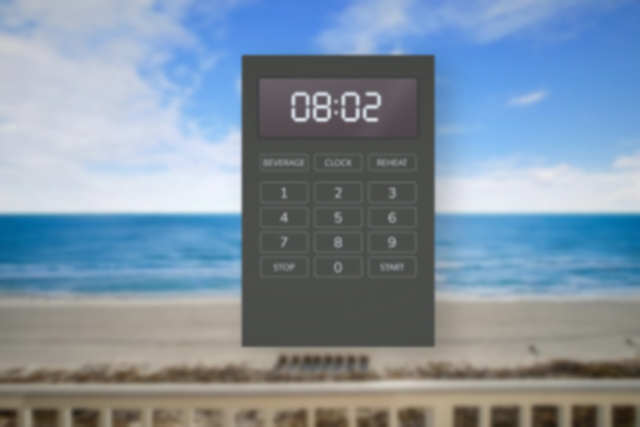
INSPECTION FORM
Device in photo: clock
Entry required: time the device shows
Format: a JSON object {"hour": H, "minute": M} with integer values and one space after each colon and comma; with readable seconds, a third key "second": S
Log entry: {"hour": 8, "minute": 2}
